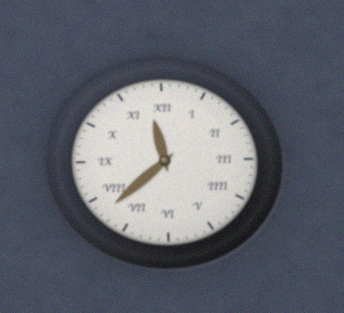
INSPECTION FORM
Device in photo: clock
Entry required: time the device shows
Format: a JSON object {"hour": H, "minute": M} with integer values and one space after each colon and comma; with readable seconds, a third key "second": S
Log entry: {"hour": 11, "minute": 38}
